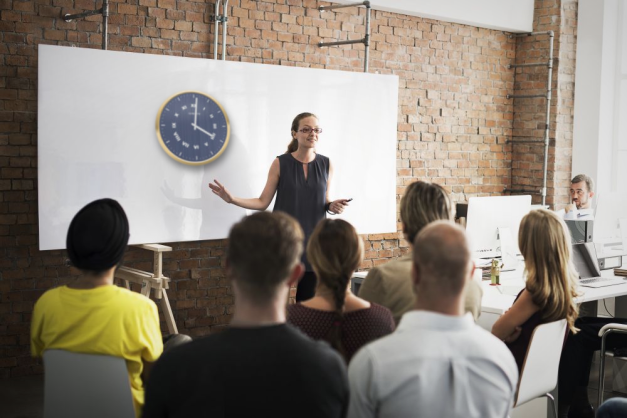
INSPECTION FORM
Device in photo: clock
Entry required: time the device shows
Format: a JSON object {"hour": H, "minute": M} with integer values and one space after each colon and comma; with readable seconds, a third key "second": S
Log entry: {"hour": 4, "minute": 1}
